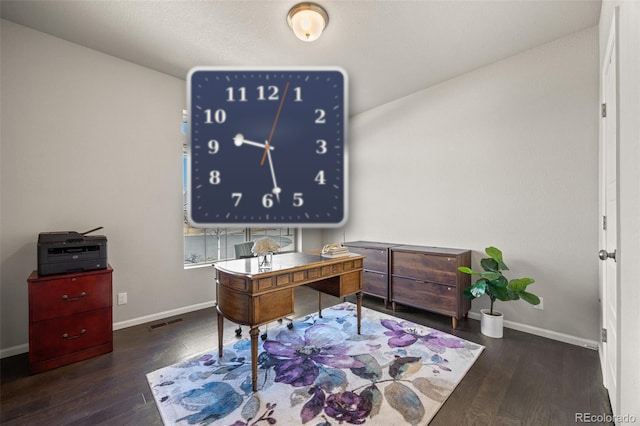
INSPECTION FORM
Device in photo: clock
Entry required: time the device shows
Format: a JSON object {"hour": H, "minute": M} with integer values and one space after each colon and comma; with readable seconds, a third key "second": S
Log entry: {"hour": 9, "minute": 28, "second": 3}
